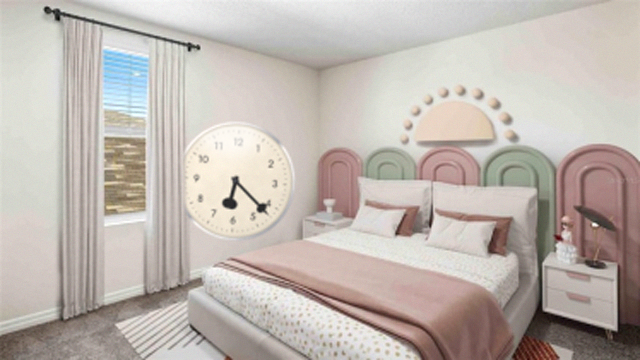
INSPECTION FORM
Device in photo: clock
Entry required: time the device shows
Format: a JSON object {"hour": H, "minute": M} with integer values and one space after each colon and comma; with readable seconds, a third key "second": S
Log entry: {"hour": 6, "minute": 22}
